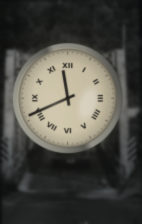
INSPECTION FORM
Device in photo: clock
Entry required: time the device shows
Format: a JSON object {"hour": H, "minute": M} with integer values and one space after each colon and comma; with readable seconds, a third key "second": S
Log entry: {"hour": 11, "minute": 41}
